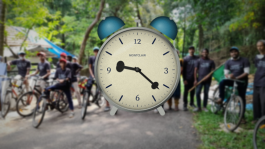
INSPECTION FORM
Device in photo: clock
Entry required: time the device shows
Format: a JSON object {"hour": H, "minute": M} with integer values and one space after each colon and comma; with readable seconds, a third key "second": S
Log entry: {"hour": 9, "minute": 22}
